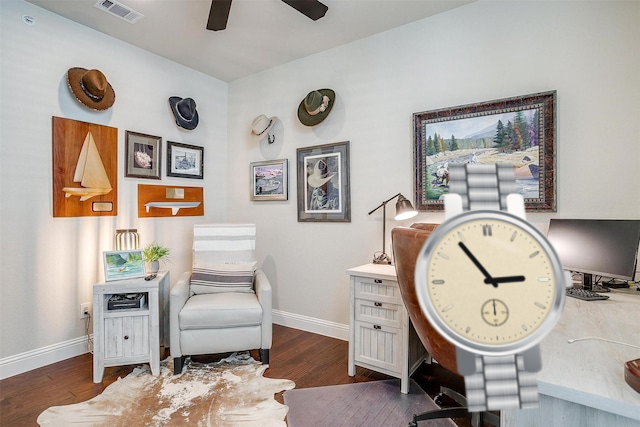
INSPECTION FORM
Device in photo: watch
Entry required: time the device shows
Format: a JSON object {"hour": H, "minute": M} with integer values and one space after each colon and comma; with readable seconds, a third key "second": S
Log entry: {"hour": 2, "minute": 54}
